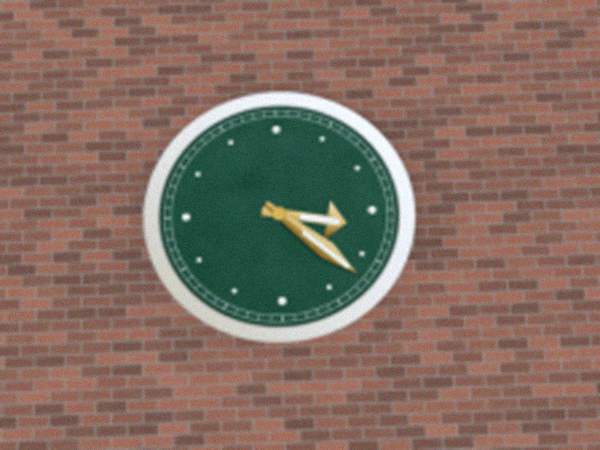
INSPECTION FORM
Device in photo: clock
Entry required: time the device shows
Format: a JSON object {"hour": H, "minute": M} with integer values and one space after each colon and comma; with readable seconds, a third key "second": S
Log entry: {"hour": 3, "minute": 22}
